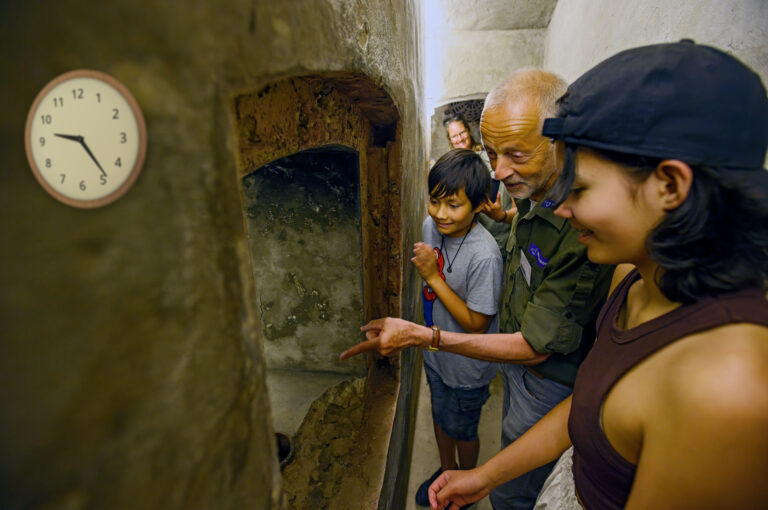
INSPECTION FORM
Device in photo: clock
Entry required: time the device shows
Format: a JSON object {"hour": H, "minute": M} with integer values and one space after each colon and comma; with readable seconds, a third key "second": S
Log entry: {"hour": 9, "minute": 24}
